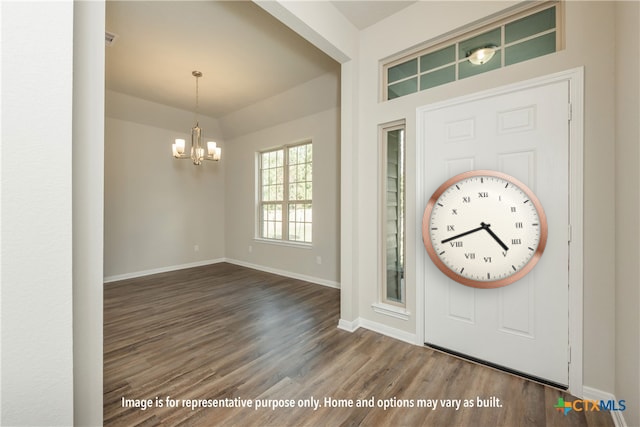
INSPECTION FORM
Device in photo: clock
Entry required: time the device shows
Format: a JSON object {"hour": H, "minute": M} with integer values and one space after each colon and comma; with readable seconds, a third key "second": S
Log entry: {"hour": 4, "minute": 42}
